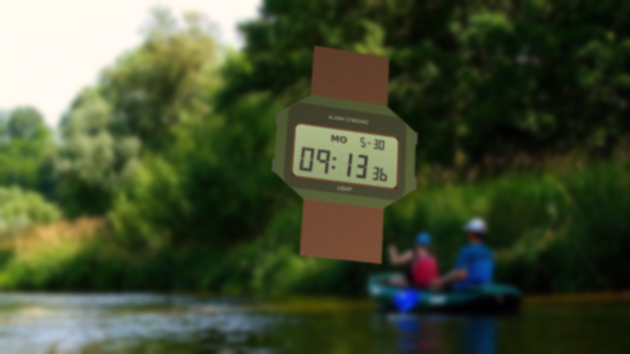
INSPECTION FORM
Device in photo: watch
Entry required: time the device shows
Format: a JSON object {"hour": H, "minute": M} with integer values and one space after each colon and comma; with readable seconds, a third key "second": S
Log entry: {"hour": 9, "minute": 13, "second": 36}
